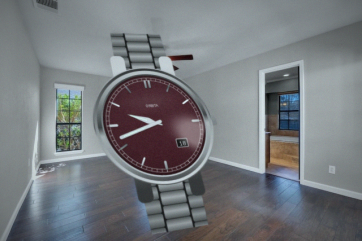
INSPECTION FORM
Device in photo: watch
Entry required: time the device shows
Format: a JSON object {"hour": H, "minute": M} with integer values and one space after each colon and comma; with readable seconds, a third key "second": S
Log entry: {"hour": 9, "minute": 42}
